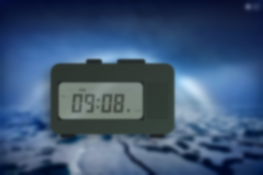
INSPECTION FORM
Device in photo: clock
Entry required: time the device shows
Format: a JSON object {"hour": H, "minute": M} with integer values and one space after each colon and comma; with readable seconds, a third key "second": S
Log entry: {"hour": 9, "minute": 8}
